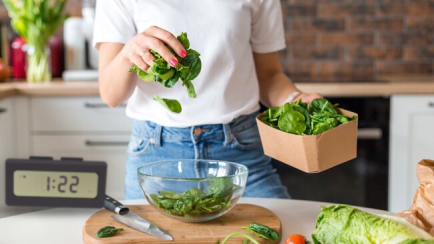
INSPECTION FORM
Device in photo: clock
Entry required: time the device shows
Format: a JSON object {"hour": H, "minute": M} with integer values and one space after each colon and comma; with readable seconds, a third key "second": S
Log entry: {"hour": 1, "minute": 22}
